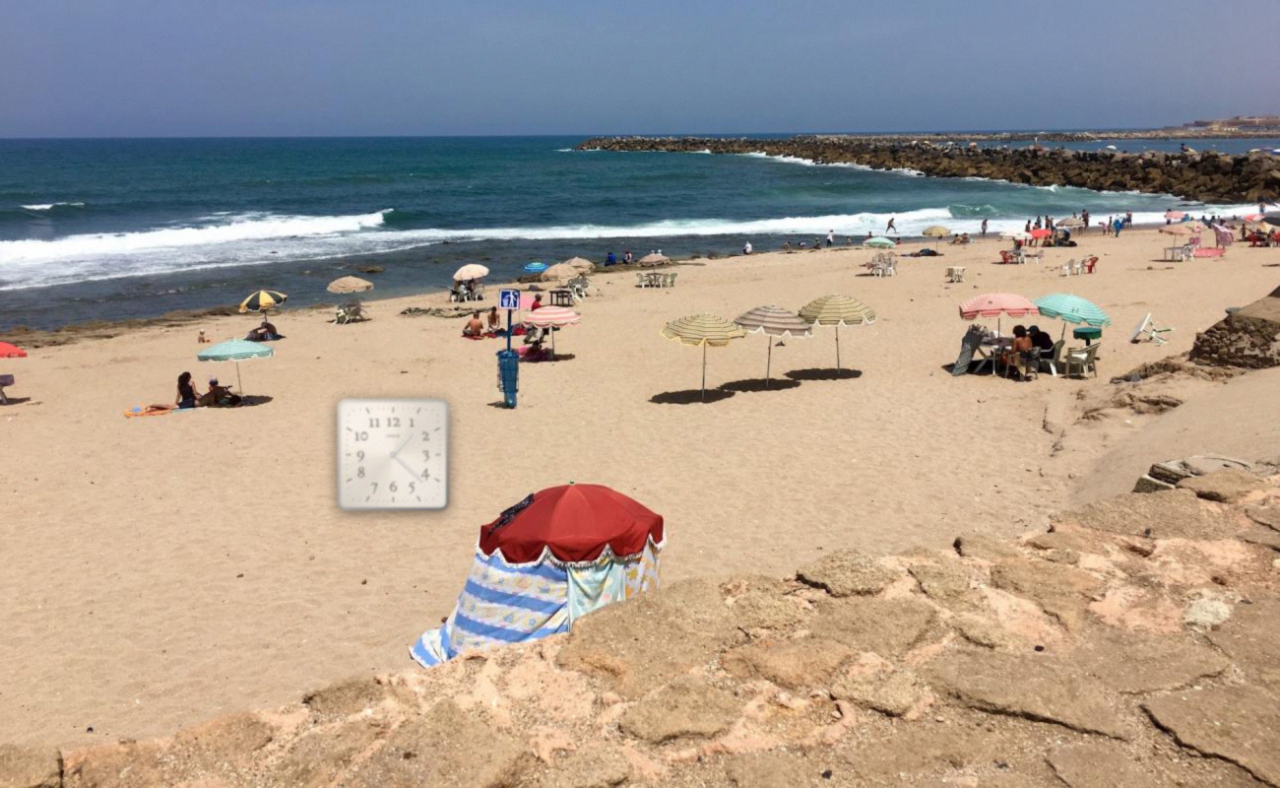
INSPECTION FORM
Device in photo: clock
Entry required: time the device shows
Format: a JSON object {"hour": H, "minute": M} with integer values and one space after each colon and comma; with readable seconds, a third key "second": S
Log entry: {"hour": 1, "minute": 22}
